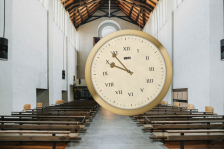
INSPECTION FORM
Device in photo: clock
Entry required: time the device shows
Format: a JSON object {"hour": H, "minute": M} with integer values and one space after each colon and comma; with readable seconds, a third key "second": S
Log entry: {"hour": 9, "minute": 54}
